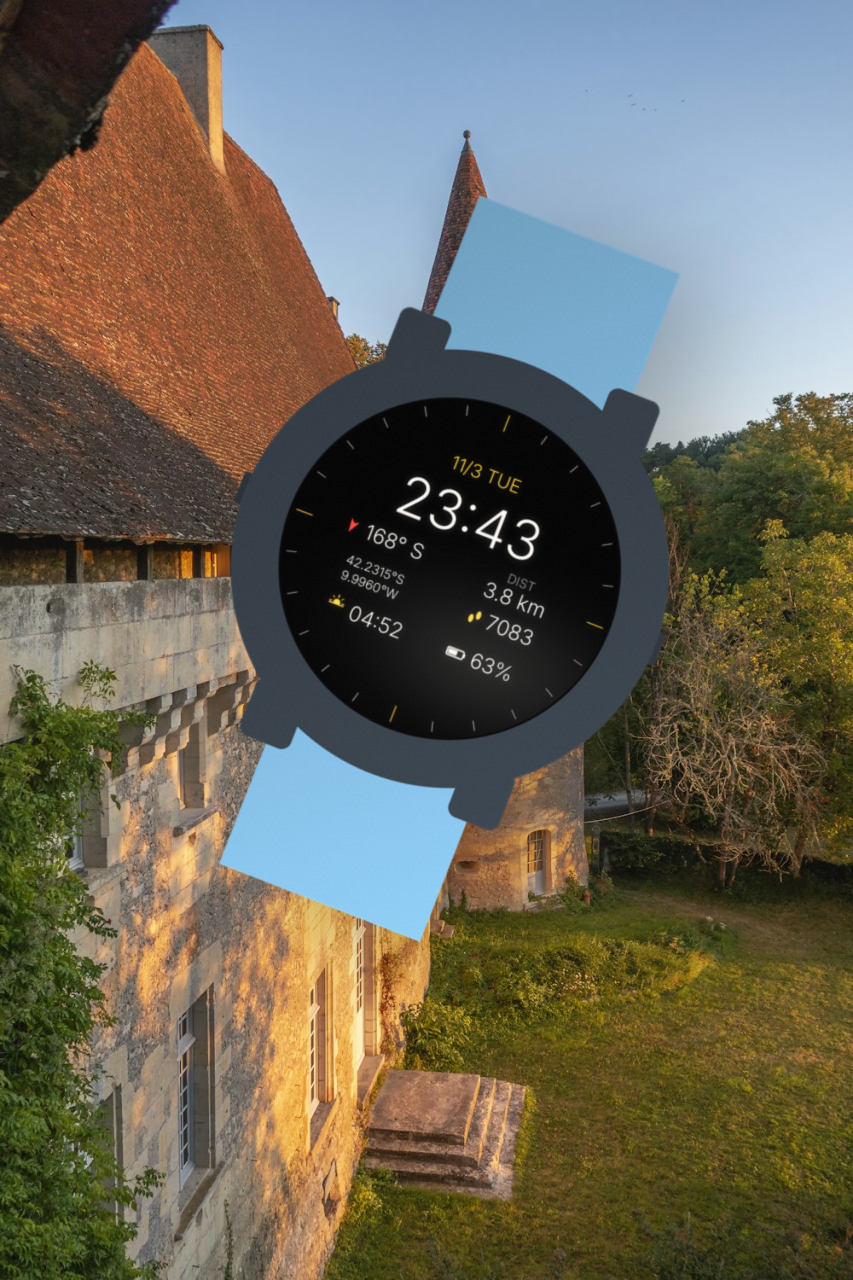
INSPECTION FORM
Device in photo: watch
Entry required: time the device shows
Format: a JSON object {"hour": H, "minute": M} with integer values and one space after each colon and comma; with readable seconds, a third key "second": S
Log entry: {"hour": 23, "minute": 43}
